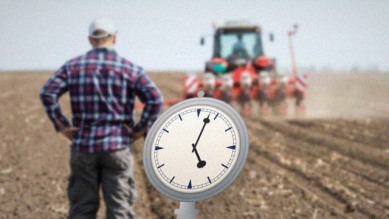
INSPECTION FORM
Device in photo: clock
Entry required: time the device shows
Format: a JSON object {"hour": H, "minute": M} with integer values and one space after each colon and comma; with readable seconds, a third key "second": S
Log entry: {"hour": 5, "minute": 3}
